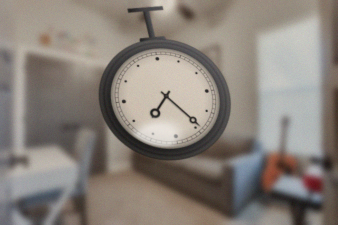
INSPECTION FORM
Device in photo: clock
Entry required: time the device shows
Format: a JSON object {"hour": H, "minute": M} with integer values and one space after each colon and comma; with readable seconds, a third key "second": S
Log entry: {"hour": 7, "minute": 24}
